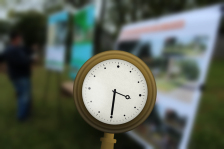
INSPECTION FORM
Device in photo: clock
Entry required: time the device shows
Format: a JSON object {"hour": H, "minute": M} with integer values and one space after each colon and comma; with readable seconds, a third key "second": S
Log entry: {"hour": 3, "minute": 30}
